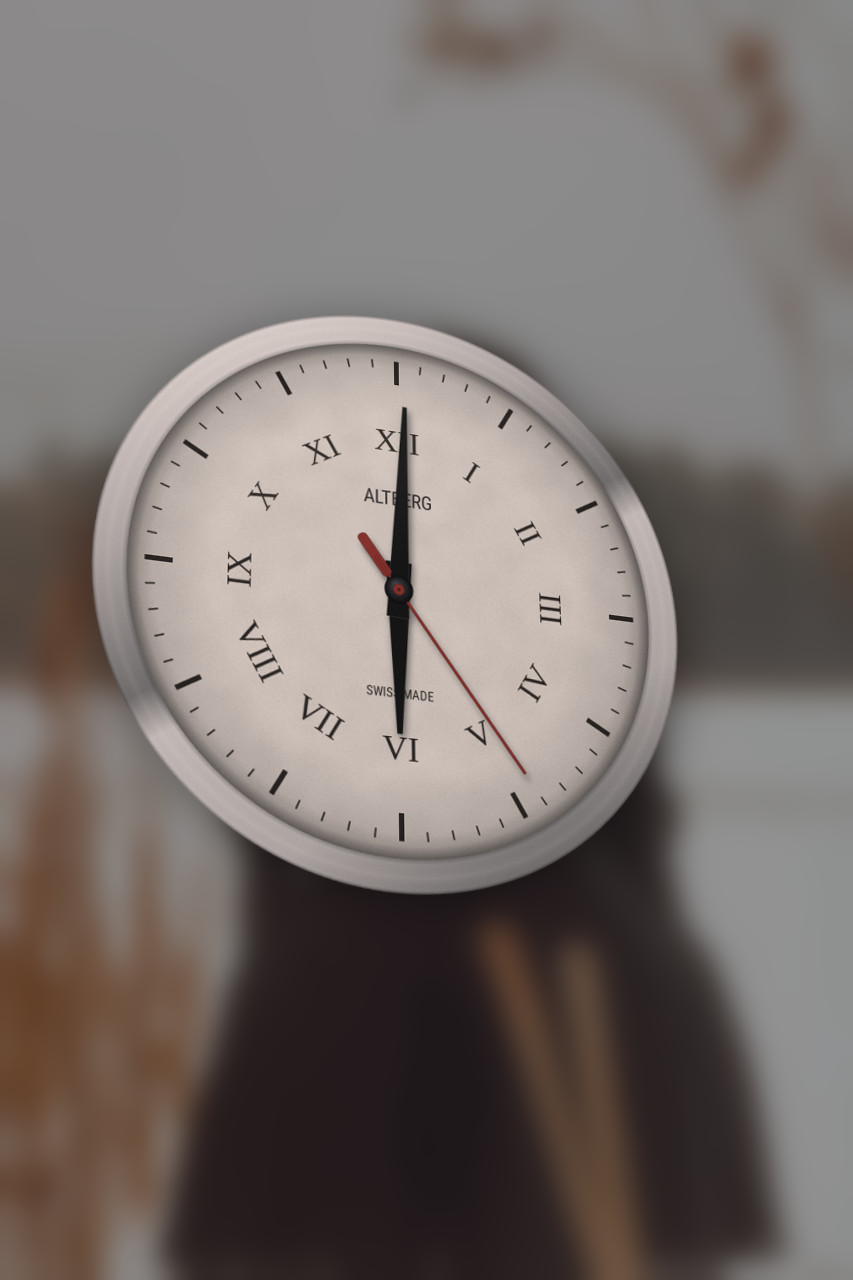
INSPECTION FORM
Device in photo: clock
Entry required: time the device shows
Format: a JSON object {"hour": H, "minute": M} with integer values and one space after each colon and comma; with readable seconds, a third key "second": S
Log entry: {"hour": 6, "minute": 0, "second": 24}
